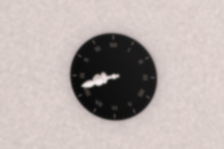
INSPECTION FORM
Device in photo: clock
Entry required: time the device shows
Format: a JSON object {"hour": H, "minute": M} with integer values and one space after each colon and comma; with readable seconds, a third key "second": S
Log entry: {"hour": 8, "minute": 42}
